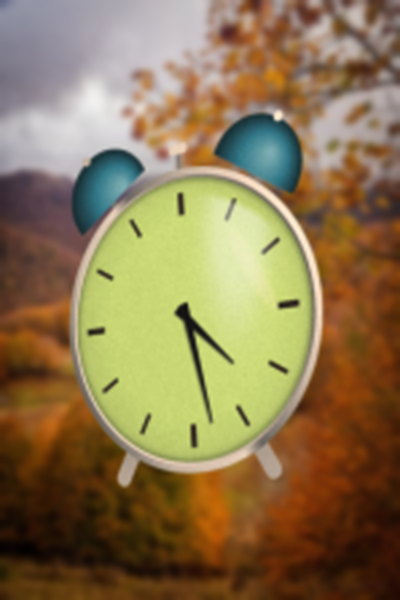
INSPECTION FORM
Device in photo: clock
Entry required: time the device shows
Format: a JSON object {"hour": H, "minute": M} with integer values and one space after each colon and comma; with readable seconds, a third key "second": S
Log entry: {"hour": 4, "minute": 28}
